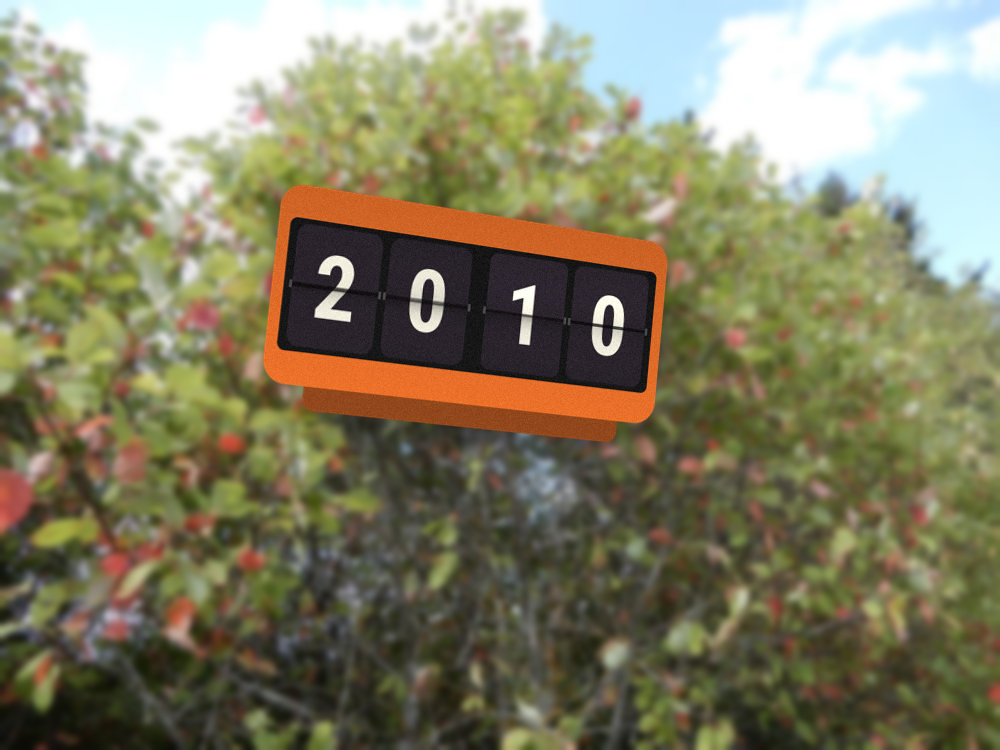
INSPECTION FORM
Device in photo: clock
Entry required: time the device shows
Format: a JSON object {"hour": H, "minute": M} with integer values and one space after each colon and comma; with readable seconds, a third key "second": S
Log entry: {"hour": 20, "minute": 10}
